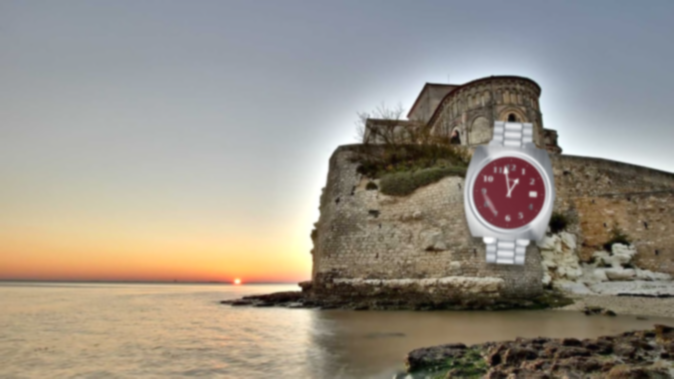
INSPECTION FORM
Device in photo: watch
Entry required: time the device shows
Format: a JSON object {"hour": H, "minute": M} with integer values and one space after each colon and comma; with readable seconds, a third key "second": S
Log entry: {"hour": 12, "minute": 58}
